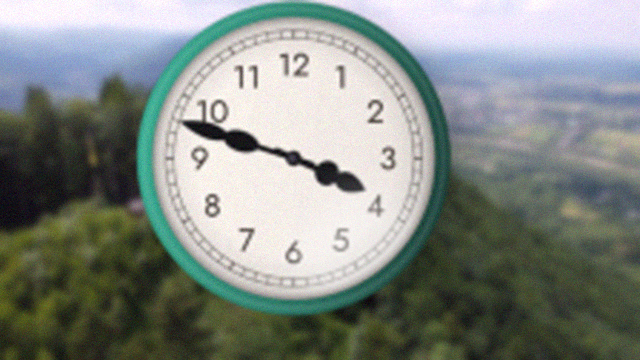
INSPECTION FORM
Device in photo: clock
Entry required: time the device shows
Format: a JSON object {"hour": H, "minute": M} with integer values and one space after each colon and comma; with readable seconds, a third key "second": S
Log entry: {"hour": 3, "minute": 48}
